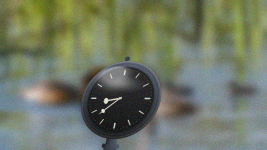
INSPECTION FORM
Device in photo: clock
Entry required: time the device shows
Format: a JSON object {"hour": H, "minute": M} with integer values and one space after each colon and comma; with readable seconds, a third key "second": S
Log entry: {"hour": 8, "minute": 38}
